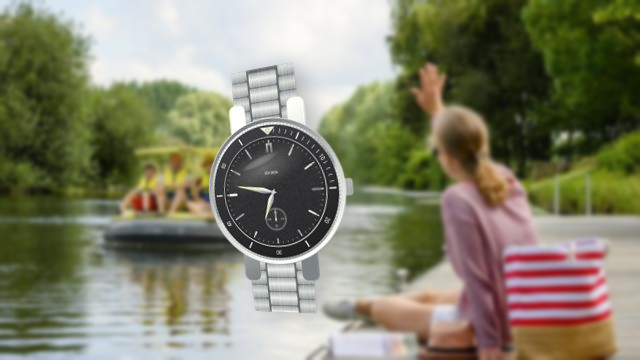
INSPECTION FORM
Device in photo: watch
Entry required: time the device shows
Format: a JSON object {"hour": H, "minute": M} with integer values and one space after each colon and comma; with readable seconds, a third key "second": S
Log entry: {"hour": 6, "minute": 47}
